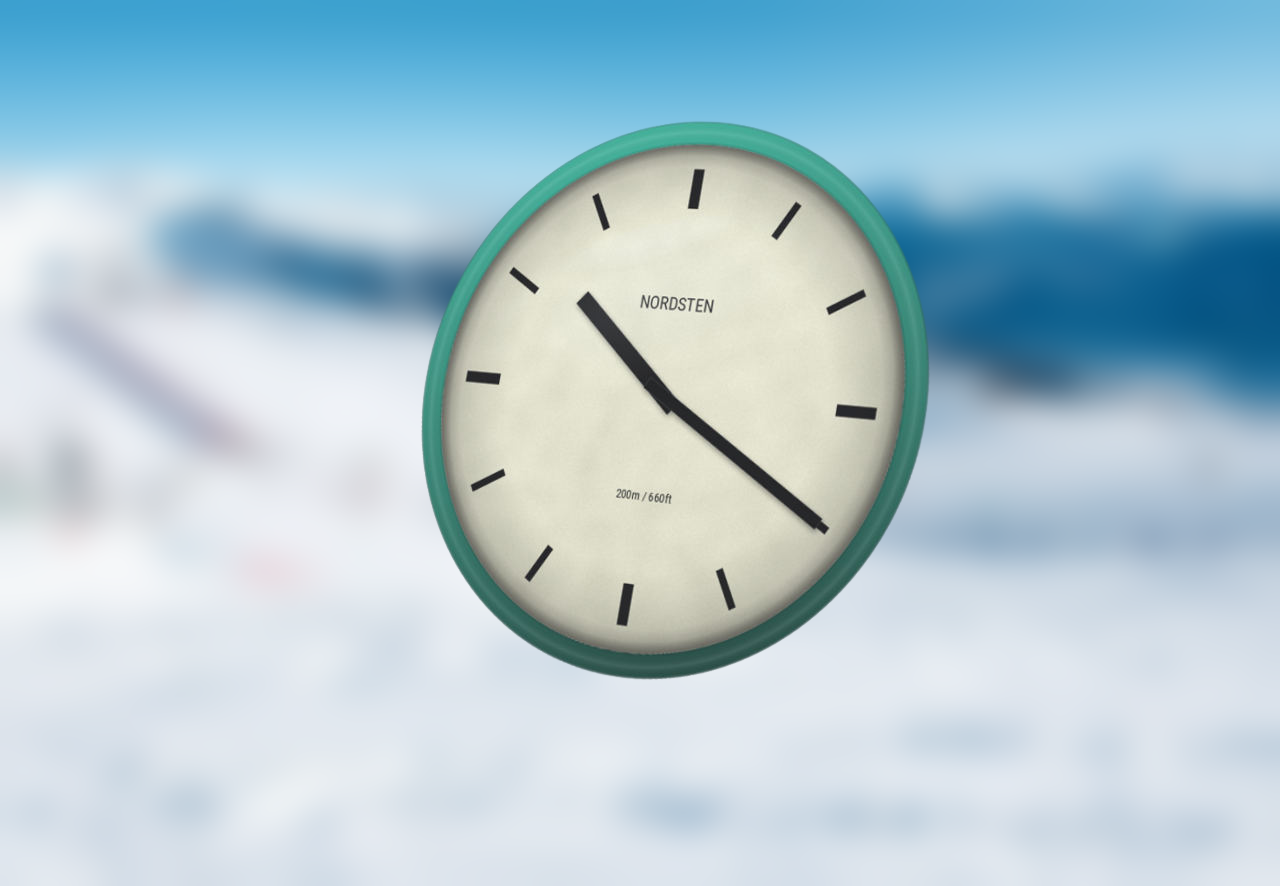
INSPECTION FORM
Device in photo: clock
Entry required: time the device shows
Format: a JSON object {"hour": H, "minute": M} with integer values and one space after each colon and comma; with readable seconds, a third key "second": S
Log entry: {"hour": 10, "minute": 20}
